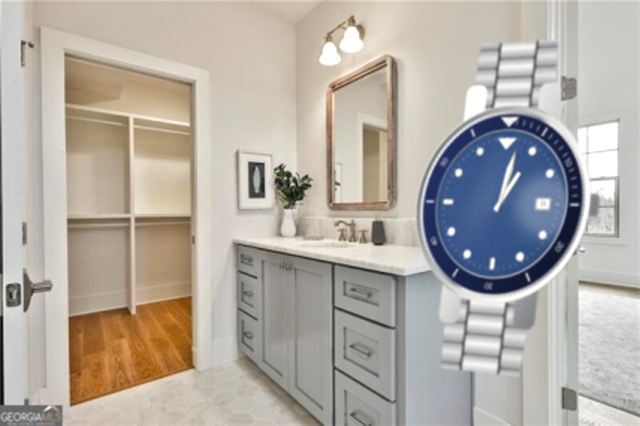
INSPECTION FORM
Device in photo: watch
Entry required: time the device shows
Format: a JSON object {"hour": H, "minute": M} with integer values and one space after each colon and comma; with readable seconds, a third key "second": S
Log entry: {"hour": 1, "minute": 2}
